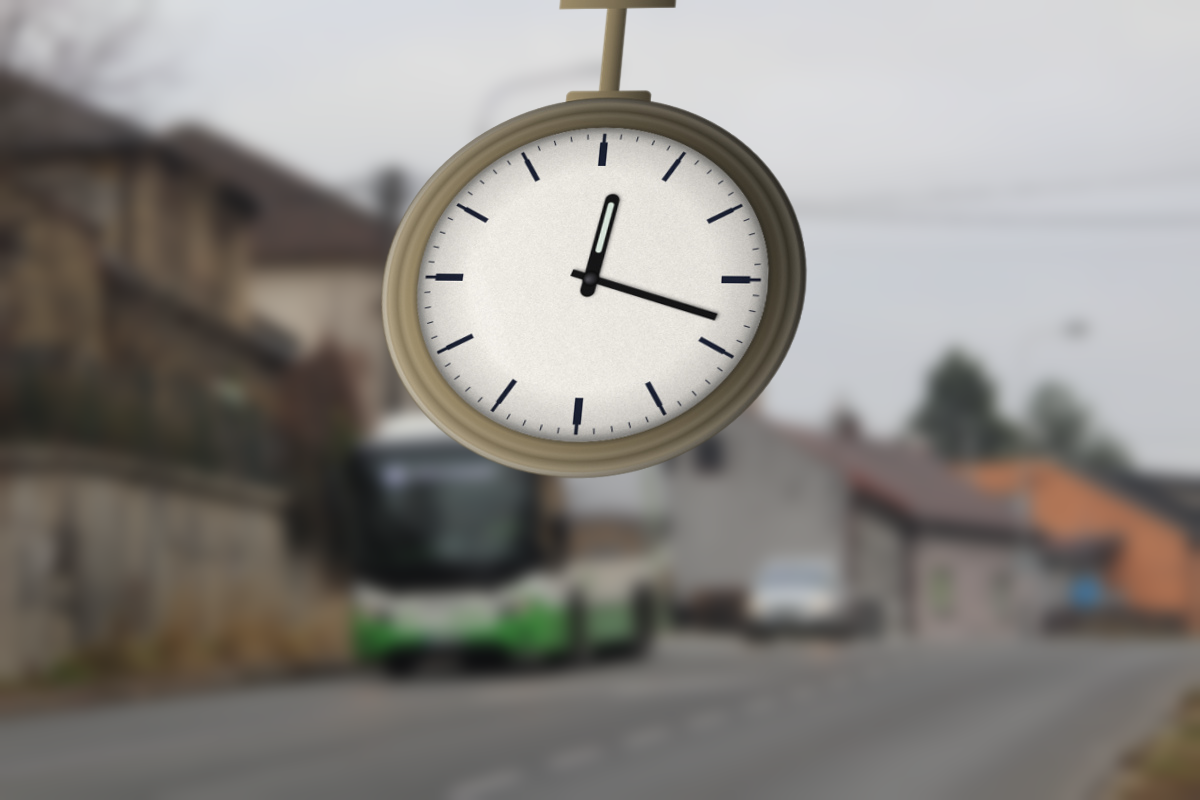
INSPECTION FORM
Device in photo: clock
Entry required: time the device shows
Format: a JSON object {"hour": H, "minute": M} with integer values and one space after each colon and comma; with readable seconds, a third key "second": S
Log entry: {"hour": 12, "minute": 18}
